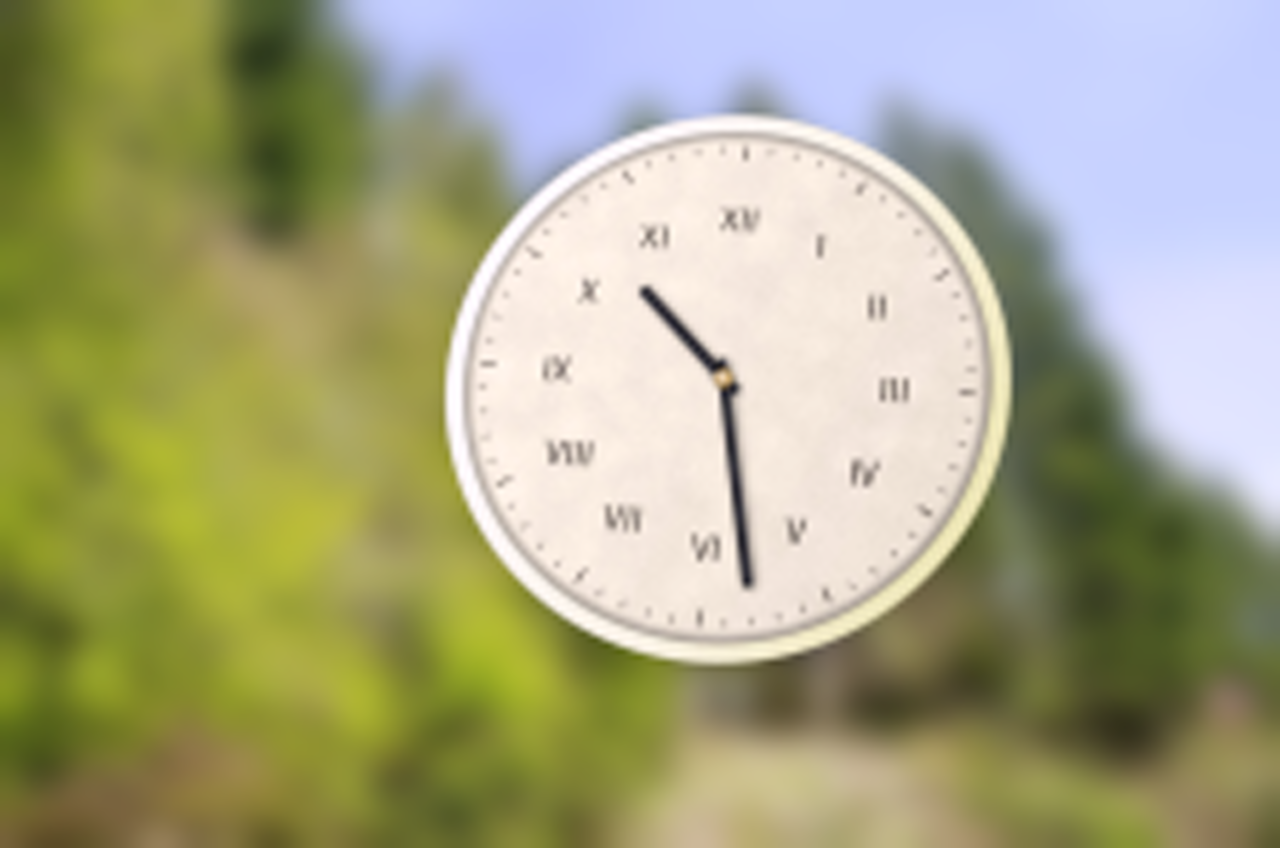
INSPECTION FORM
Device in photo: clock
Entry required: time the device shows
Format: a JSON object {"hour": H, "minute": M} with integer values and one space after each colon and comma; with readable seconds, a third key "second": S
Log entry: {"hour": 10, "minute": 28}
